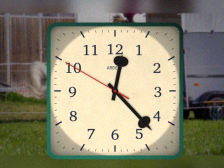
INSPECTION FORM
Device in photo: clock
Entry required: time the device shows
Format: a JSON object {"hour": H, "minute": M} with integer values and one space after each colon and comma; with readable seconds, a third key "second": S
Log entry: {"hour": 12, "minute": 22, "second": 50}
